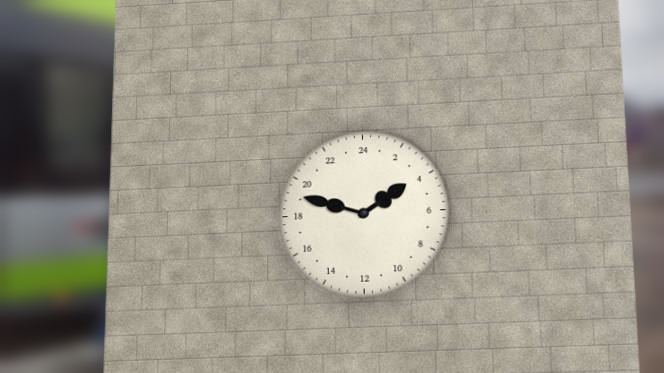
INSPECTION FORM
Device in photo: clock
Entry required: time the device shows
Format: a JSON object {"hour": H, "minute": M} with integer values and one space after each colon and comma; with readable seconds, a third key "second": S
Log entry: {"hour": 3, "minute": 48}
